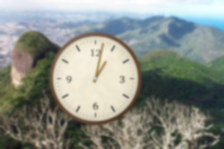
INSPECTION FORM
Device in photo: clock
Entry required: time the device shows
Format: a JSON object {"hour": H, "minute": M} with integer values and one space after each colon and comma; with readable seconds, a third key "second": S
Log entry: {"hour": 1, "minute": 2}
